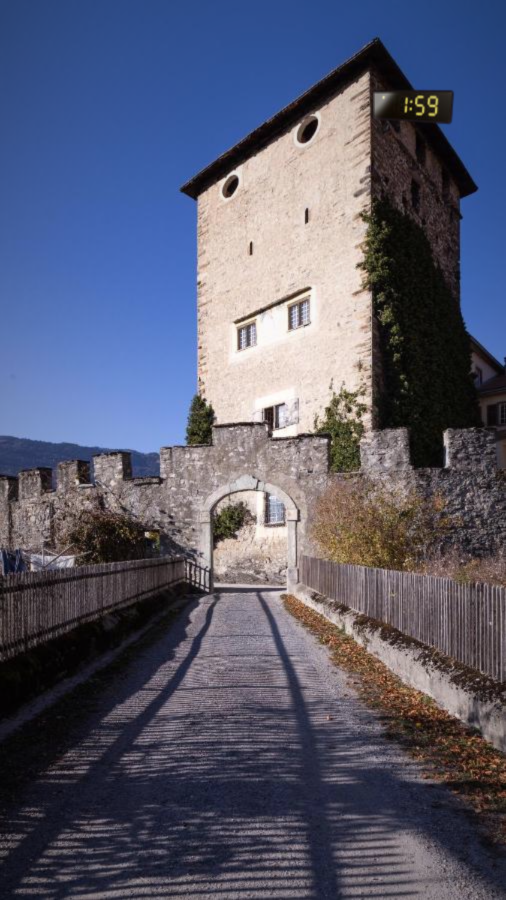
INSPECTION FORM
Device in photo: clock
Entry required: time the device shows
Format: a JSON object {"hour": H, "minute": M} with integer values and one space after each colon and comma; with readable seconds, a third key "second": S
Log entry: {"hour": 1, "minute": 59}
